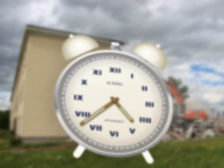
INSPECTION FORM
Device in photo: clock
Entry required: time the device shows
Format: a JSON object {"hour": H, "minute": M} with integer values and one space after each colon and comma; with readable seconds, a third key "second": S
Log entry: {"hour": 4, "minute": 38}
